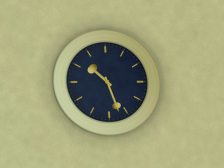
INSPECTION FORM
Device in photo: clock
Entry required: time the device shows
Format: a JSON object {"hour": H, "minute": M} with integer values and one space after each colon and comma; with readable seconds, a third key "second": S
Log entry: {"hour": 10, "minute": 27}
